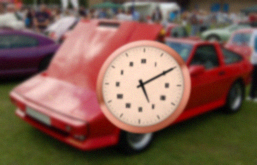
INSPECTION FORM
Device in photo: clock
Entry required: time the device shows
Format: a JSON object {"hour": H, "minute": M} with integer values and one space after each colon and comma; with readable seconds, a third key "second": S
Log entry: {"hour": 5, "minute": 10}
